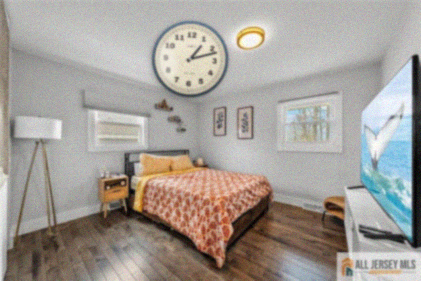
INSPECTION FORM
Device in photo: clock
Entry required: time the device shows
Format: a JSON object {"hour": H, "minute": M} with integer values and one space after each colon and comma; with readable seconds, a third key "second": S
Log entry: {"hour": 1, "minute": 12}
